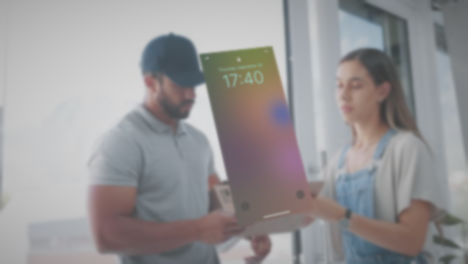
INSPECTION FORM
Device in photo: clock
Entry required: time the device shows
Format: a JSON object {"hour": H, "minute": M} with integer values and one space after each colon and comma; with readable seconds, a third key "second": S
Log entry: {"hour": 17, "minute": 40}
